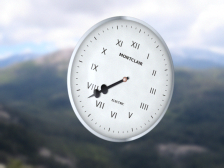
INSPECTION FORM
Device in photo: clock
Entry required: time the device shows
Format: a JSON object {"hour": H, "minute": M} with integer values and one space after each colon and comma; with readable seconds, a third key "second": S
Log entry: {"hour": 7, "minute": 38}
